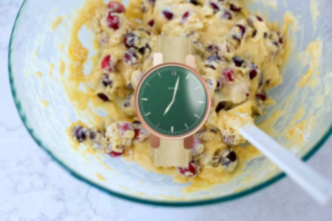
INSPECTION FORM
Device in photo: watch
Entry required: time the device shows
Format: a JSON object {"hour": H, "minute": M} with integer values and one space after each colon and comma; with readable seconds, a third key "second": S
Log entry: {"hour": 7, "minute": 2}
